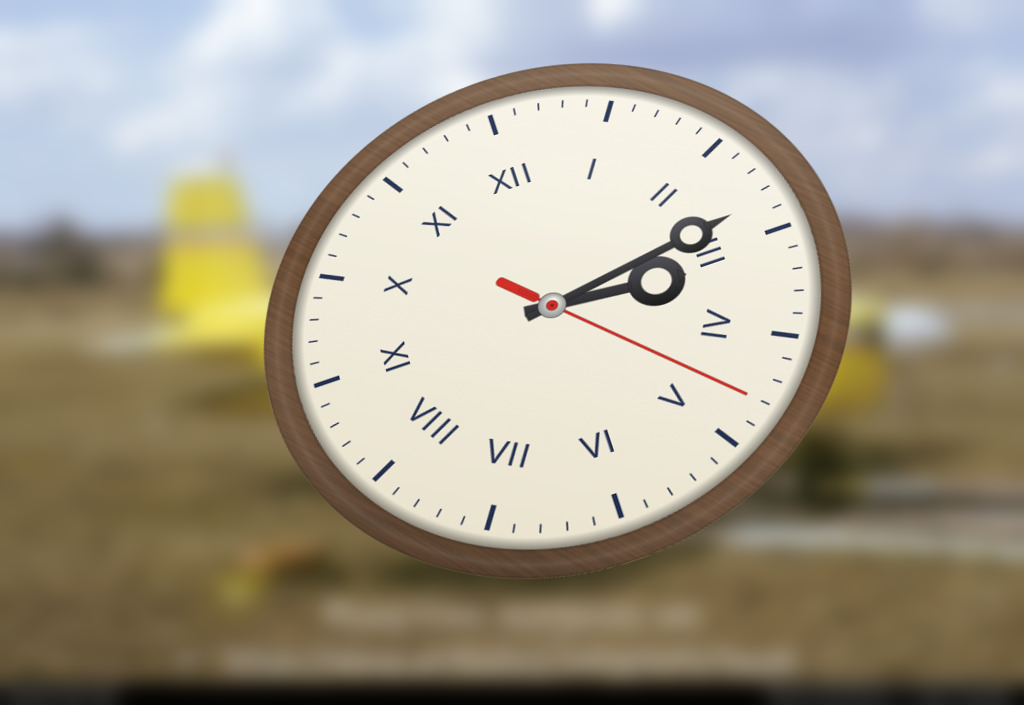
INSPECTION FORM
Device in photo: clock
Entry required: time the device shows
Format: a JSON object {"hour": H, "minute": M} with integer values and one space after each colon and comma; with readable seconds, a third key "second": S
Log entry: {"hour": 3, "minute": 13, "second": 23}
